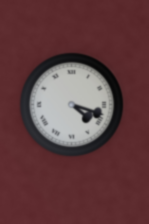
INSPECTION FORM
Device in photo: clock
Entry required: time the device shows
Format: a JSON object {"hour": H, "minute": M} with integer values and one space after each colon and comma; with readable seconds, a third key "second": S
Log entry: {"hour": 4, "minute": 18}
